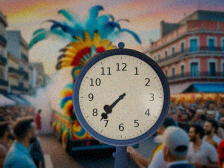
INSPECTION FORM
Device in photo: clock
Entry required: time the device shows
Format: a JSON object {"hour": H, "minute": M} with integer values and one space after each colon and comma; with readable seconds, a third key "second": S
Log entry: {"hour": 7, "minute": 37}
